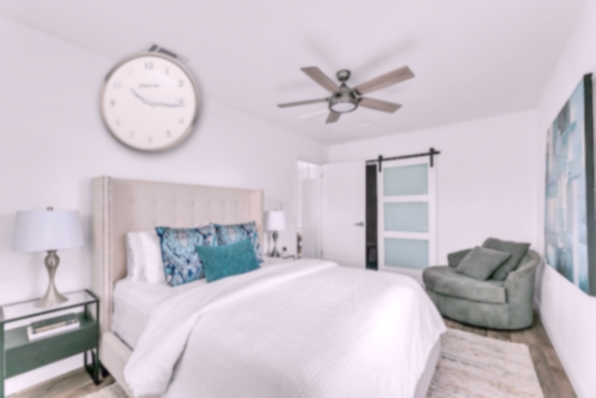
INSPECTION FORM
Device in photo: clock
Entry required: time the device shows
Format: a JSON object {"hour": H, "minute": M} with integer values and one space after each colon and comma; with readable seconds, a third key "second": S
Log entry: {"hour": 10, "minute": 16}
